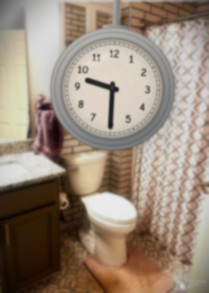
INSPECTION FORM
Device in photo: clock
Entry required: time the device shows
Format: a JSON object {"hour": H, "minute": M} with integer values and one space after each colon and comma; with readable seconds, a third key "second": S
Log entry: {"hour": 9, "minute": 30}
